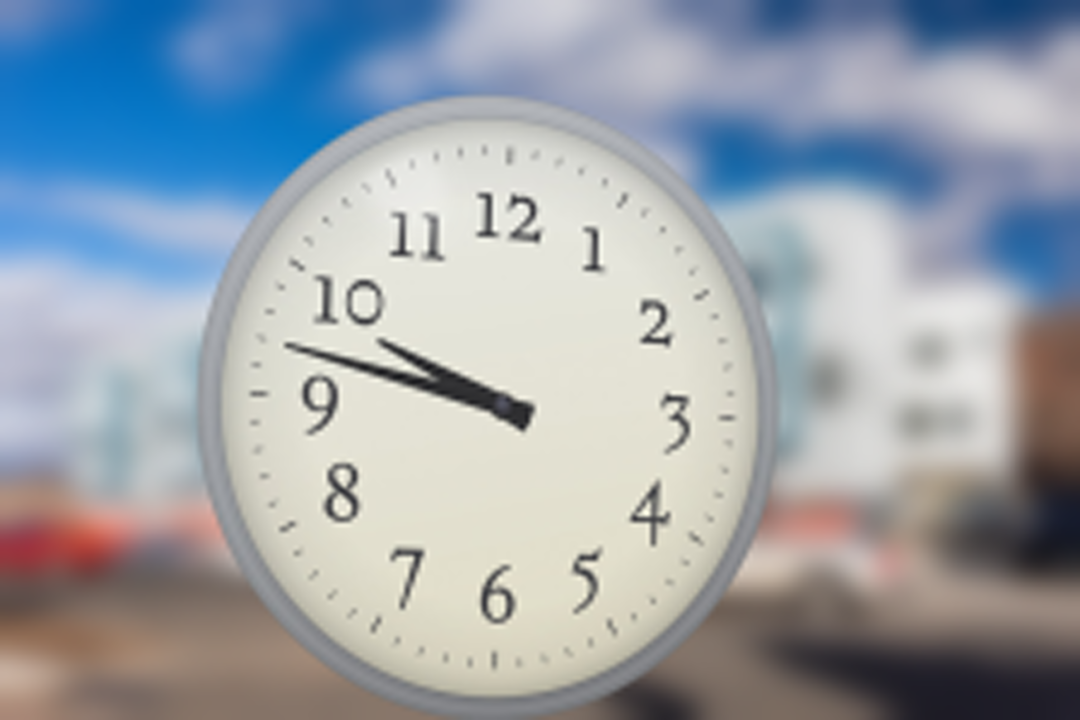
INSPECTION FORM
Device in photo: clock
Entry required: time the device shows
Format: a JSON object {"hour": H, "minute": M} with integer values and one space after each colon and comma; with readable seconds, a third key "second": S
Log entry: {"hour": 9, "minute": 47}
